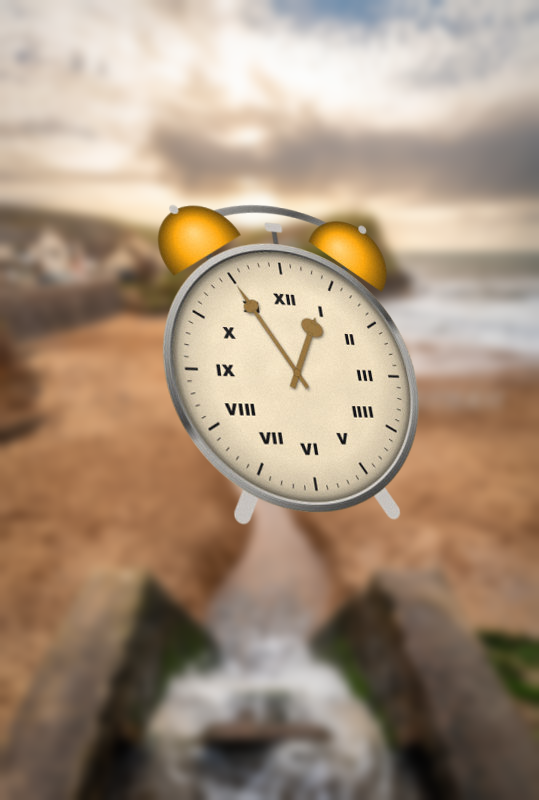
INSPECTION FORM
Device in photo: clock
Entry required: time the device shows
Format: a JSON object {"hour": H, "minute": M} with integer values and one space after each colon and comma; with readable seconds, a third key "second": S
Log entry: {"hour": 12, "minute": 55}
